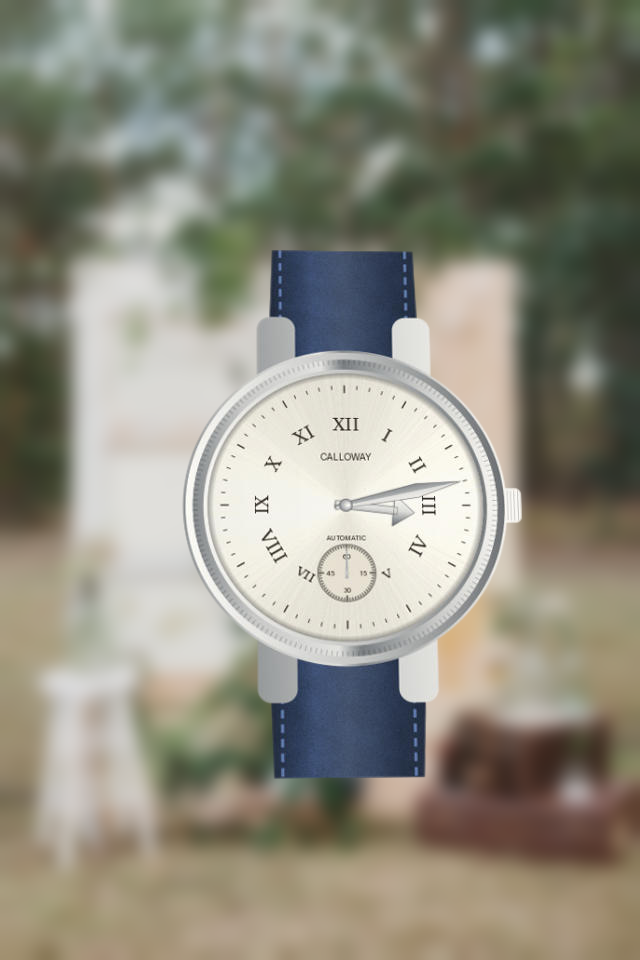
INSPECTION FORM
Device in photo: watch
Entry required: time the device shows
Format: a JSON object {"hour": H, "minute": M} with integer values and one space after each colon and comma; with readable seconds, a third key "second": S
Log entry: {"hour": 3, "minute": 13}
